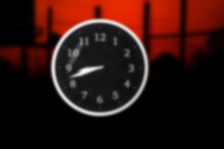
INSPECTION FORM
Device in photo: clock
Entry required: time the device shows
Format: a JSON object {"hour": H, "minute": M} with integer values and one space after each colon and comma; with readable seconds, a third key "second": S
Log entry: {"hour": 8, "minute": 42}
